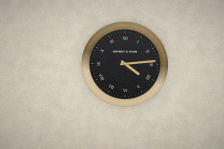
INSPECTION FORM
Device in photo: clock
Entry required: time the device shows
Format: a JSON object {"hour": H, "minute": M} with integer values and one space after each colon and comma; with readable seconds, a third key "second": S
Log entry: {"hour": 4, "minute": 14}
